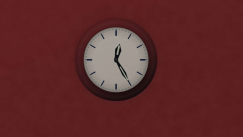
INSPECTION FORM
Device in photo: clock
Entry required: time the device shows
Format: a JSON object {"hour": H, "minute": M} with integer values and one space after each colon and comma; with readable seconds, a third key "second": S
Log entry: {"hour": 12, "minute": 25}
